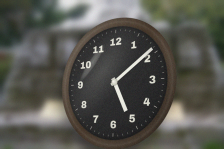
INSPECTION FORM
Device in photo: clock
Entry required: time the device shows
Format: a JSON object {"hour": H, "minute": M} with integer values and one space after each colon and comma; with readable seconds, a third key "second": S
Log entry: {"hour": 5, "minute": 9}
